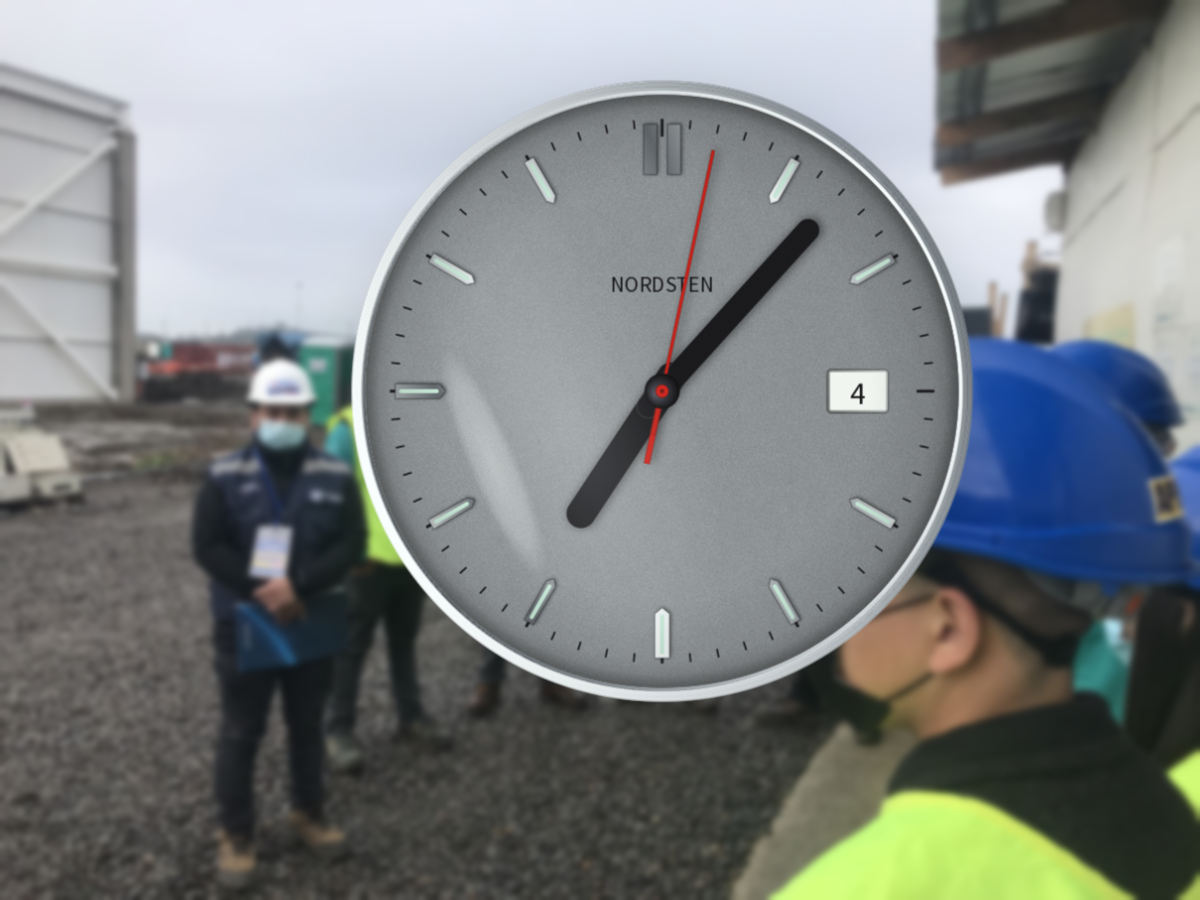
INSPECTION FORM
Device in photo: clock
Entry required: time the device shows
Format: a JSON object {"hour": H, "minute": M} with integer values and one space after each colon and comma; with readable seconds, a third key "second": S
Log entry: {"hour": 7, "minute": 7, "second": 2}
